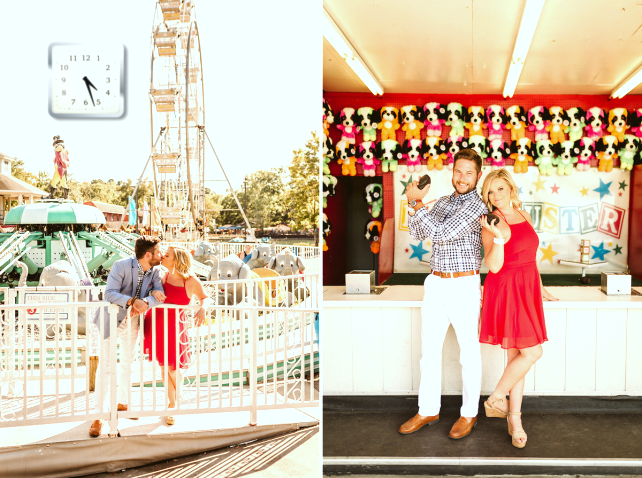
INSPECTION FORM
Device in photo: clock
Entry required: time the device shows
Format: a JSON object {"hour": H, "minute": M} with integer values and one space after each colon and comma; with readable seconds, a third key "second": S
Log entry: {"hour": 4, "minute": 27}
